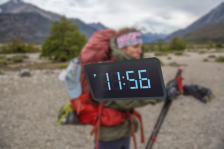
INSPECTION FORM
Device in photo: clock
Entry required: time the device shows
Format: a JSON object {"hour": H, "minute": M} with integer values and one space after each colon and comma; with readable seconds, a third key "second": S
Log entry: {"hour": 11, "minute": 56}
